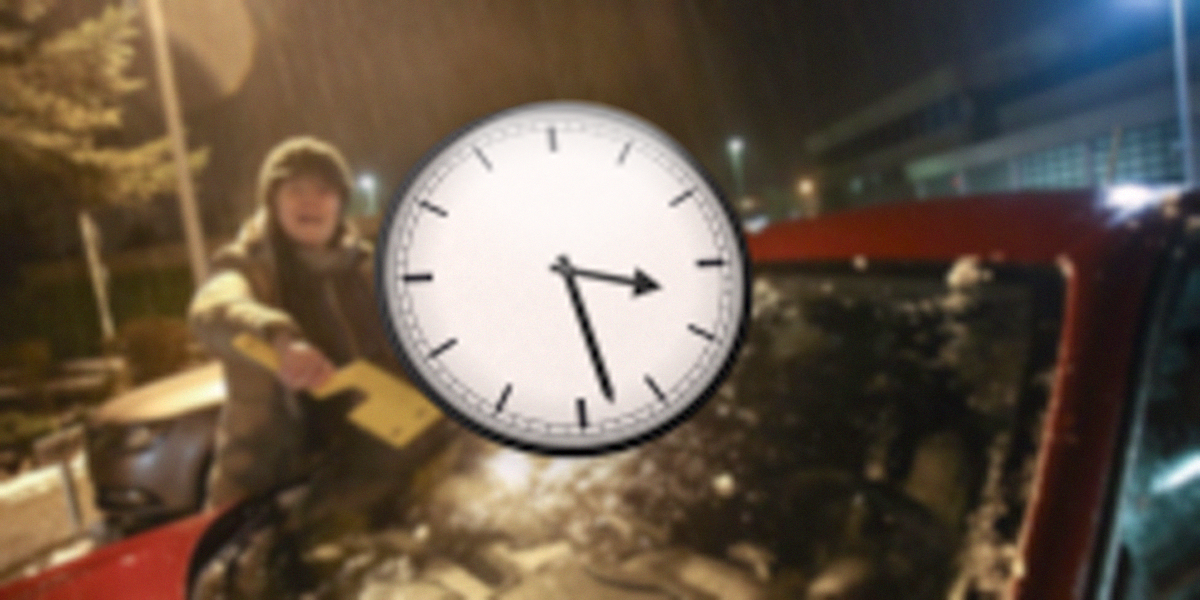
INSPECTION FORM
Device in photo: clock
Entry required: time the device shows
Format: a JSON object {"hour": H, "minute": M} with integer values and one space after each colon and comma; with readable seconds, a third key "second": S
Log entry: {"hour": 3, "minute": 28}
